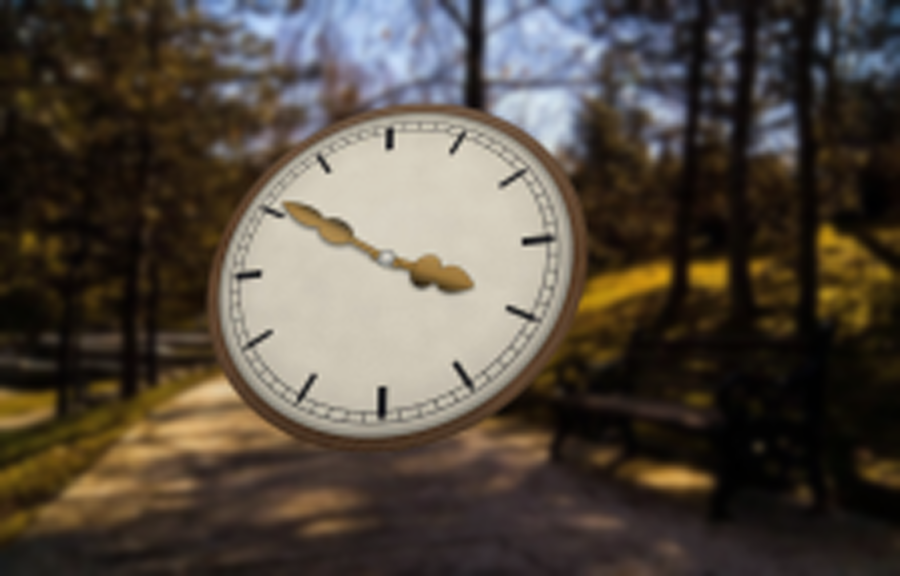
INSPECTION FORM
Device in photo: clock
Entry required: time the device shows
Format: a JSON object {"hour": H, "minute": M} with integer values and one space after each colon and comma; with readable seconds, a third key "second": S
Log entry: {"hour": 3, "minute": 51}
